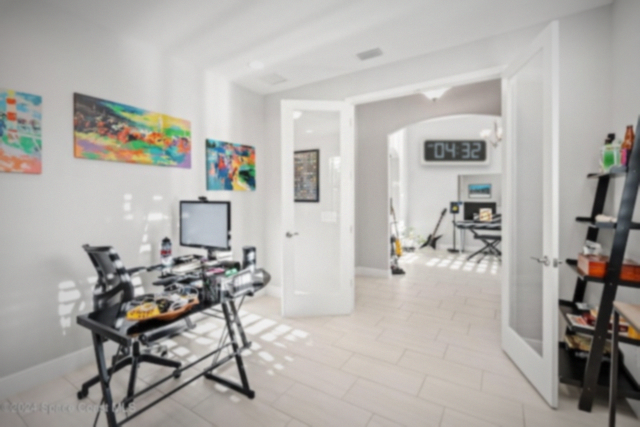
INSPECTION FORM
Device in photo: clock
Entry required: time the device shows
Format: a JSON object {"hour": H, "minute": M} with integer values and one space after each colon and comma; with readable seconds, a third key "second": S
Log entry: {"hour": 4, "minute": 32}
